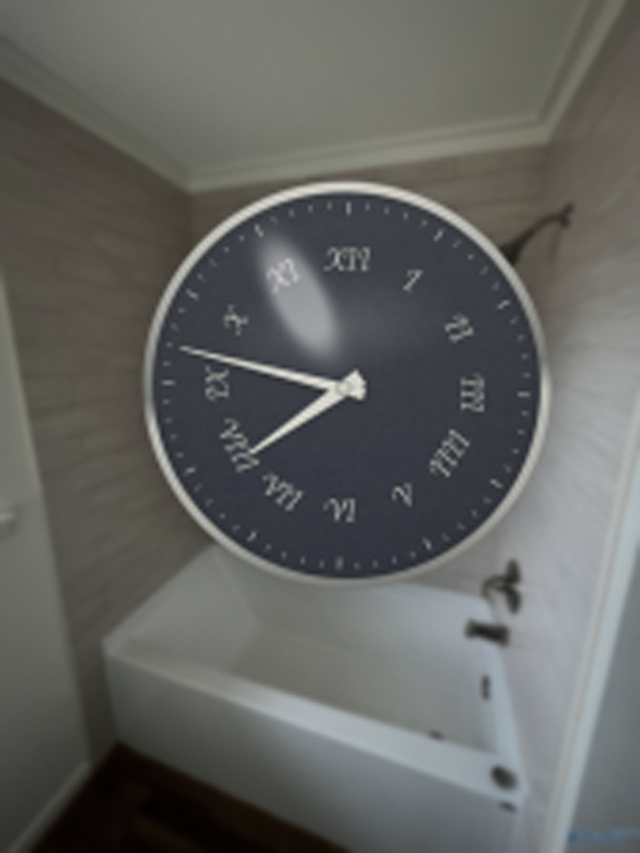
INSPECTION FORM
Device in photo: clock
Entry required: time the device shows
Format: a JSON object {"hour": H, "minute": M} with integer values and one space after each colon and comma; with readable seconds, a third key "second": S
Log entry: {"hour": 7, "minute": 47}
